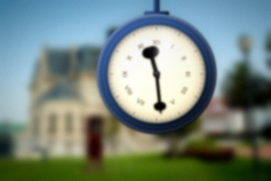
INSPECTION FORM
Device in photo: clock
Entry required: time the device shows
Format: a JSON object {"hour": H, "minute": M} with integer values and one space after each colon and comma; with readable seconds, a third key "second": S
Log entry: {"hour": 11, "minute": 29}
